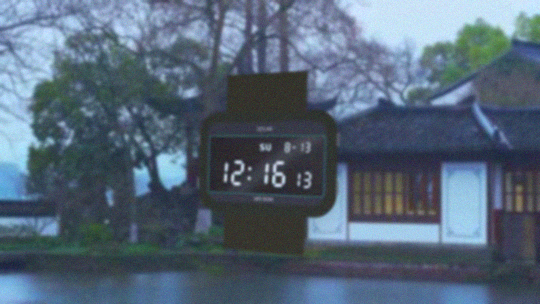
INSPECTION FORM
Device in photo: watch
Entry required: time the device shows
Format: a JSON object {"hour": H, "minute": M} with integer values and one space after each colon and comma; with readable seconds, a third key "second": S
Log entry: {"hour": 12, "minute": 16, "second": 13}
